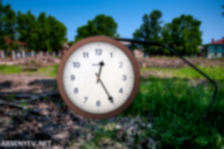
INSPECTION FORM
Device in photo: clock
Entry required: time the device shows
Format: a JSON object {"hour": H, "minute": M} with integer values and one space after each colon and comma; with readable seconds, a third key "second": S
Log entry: {"hour": 12, "minute": 25}
